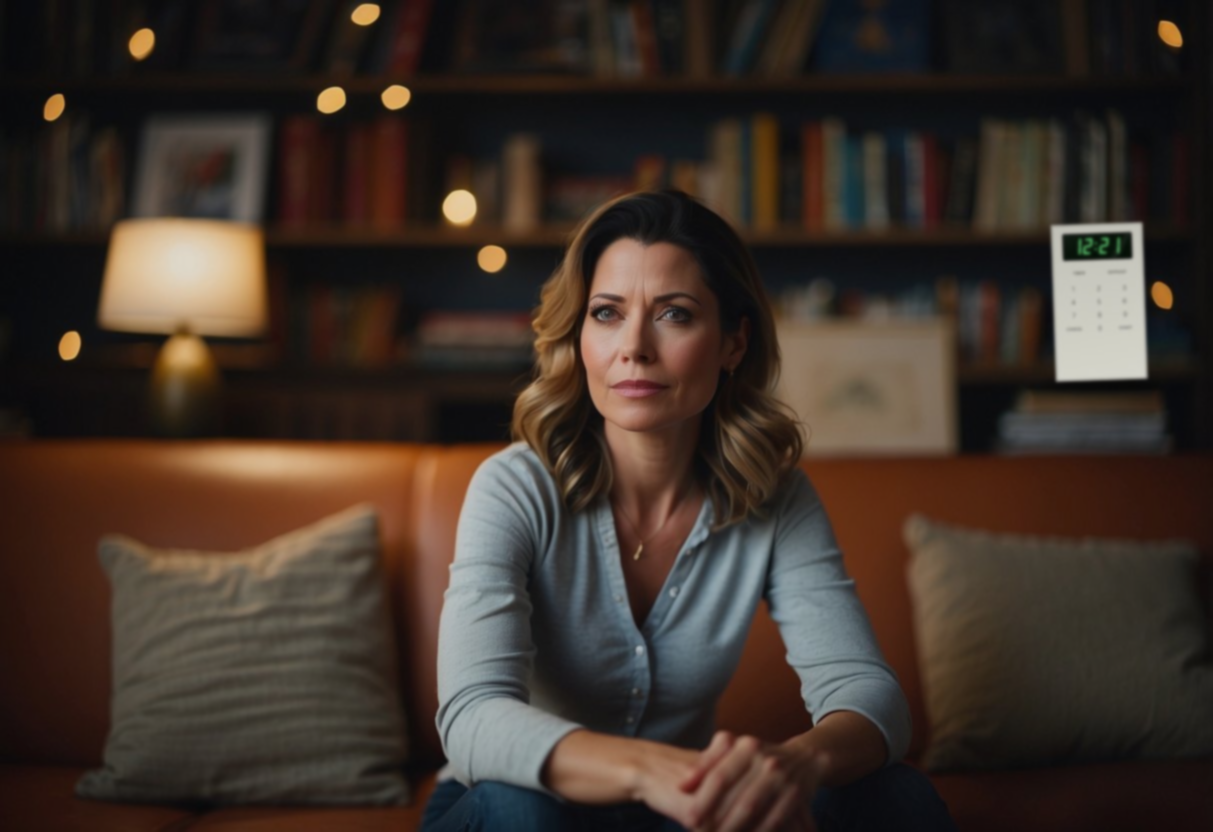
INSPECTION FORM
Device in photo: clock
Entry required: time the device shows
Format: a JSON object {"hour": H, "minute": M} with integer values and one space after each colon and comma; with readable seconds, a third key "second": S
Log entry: {"hour": 12, "minute": 21}
